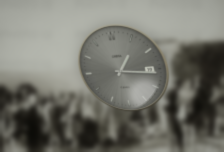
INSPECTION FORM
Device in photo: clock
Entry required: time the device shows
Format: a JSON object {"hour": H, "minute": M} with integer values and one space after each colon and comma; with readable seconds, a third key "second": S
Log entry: {"hour": 1, "minute": 16}
